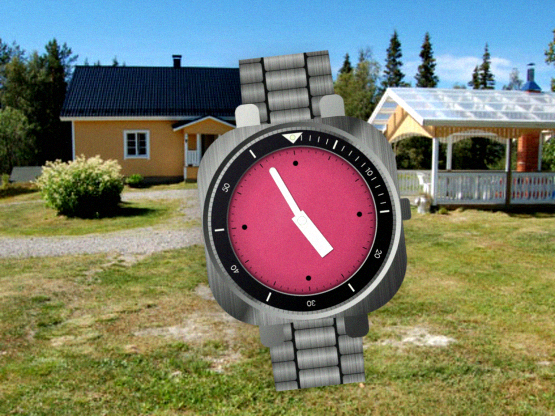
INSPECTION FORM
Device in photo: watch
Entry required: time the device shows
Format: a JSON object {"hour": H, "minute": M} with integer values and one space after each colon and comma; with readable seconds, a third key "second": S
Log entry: {"hour": 4, "minute": 56}
